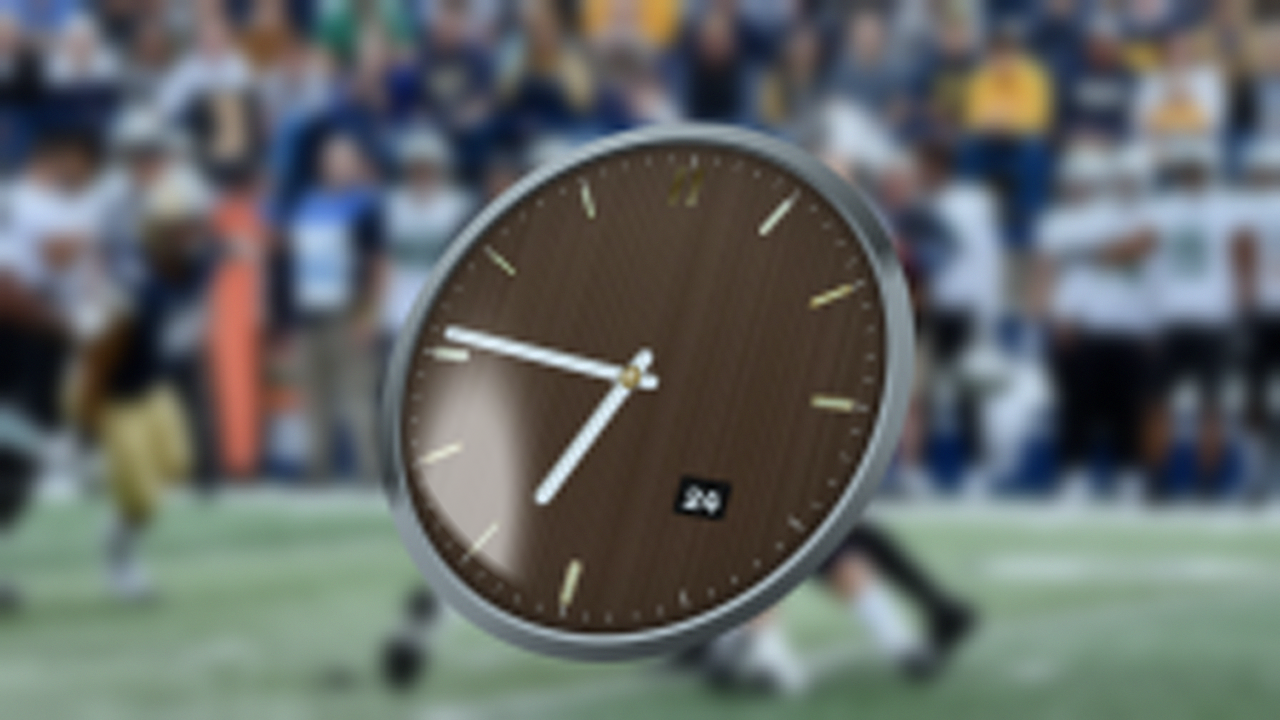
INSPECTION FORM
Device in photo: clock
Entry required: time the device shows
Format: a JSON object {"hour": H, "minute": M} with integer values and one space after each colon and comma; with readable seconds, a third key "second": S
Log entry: {"hour": 6, "minute": 46}
